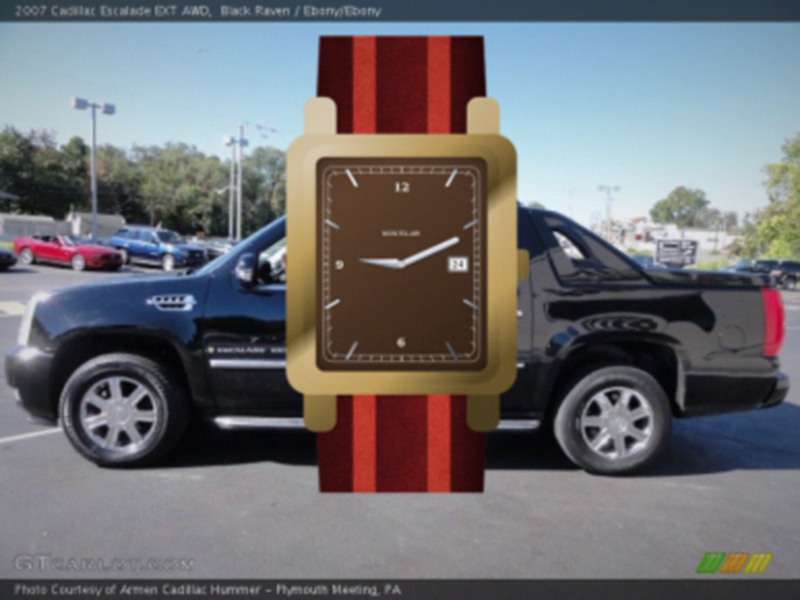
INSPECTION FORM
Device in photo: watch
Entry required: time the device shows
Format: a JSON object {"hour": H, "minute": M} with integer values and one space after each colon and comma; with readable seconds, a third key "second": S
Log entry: {"hour": 9, "minute": 11}
